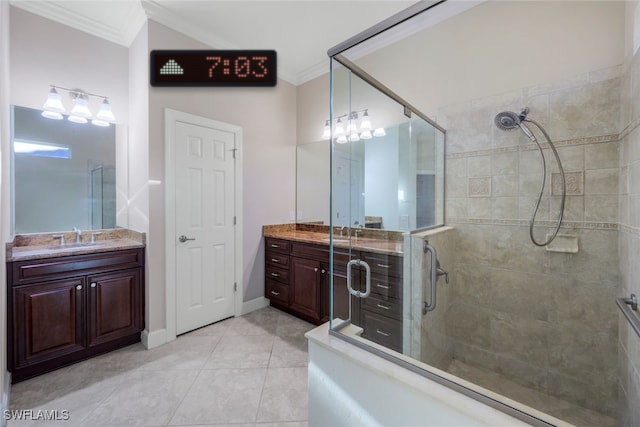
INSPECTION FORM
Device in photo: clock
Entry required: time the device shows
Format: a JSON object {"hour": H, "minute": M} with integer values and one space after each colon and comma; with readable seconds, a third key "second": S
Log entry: {"hour": 7, "minute": 3}
